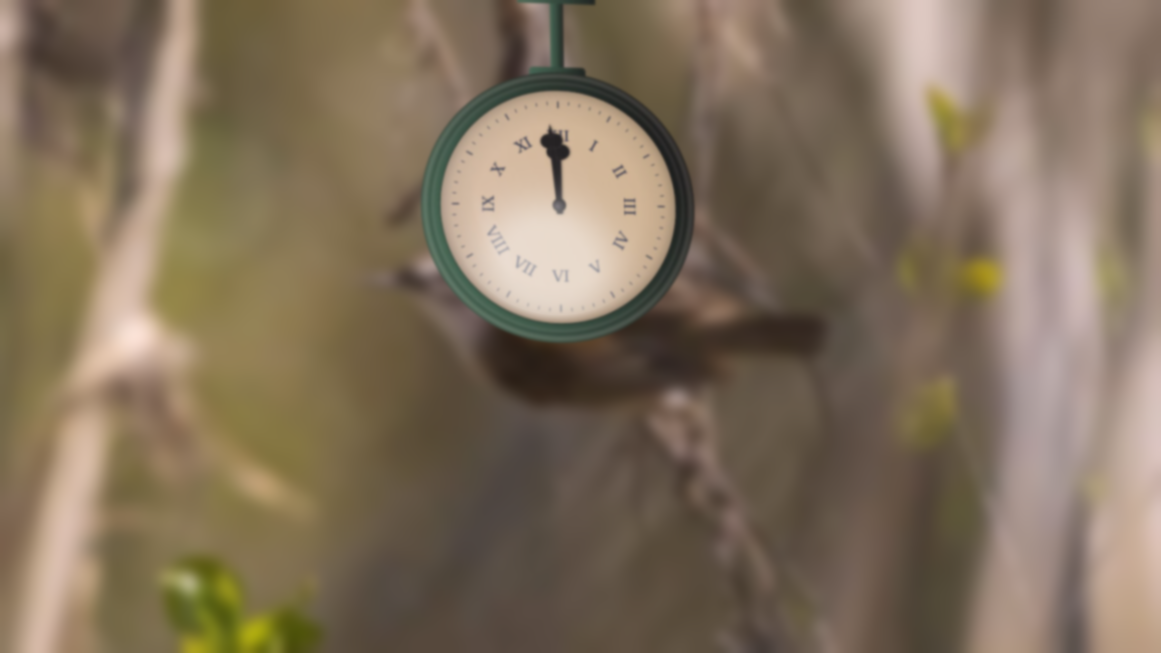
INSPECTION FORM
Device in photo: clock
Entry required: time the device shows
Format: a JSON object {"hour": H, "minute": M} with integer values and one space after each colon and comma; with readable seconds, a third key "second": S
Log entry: {"hour": 11, "minute": 59}
